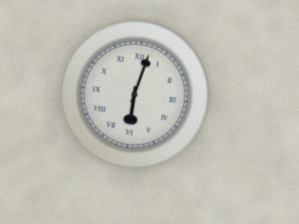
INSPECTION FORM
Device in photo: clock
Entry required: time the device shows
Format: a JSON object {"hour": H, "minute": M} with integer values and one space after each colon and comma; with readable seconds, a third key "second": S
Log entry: {"hour": 6, "minute": 2}
